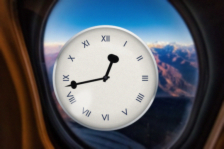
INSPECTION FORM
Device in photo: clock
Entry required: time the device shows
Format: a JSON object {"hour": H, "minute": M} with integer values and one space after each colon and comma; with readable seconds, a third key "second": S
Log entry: {"hour": 12, "minute": 43}
